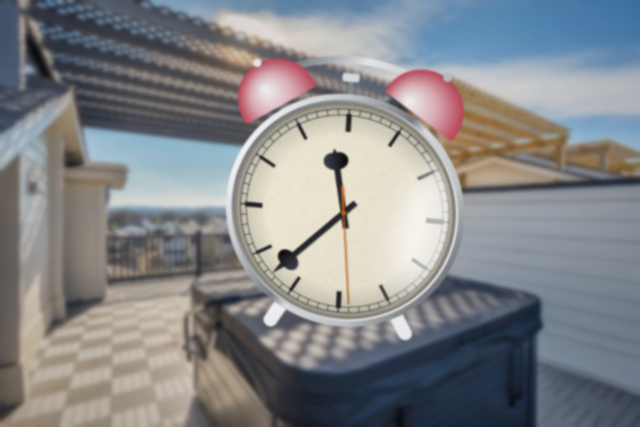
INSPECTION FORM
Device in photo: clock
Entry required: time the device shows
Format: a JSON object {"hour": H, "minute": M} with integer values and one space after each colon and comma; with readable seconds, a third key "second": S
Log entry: {"hour": 11, "minute": 37, "second": 29}
